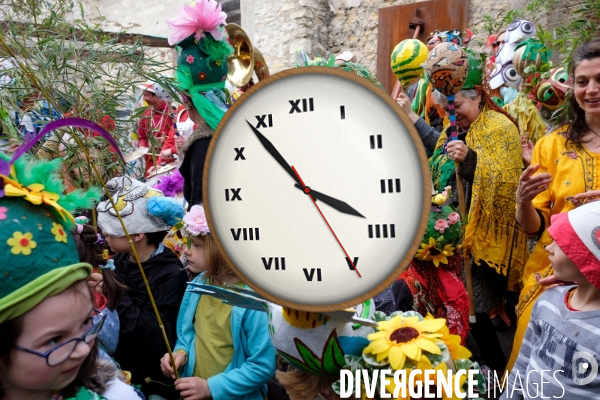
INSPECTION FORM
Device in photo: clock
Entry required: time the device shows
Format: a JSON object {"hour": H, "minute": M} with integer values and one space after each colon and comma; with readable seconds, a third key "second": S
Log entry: {"hour": 3, "minute": 53, "second": 25}
